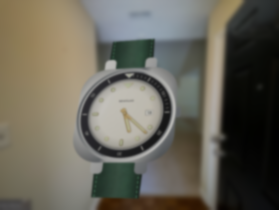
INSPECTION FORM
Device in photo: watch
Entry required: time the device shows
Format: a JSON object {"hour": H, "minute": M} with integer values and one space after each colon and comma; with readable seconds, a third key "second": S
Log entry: {"hour": 5, "minute": 22}
